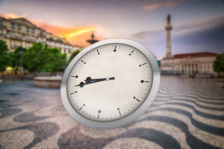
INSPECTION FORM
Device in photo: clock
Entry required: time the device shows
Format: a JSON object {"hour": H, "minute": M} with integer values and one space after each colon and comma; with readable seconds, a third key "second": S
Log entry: {"hour": 8, "minute": 42}
